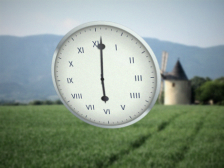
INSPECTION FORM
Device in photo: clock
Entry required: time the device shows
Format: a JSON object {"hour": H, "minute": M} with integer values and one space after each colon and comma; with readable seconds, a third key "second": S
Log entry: {"hour": 6, "minute": 1}
